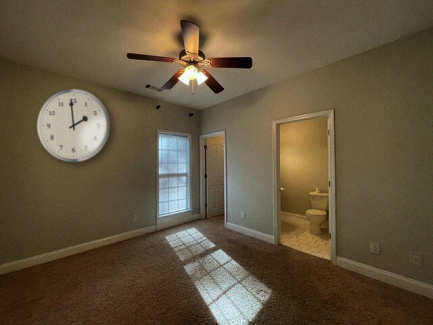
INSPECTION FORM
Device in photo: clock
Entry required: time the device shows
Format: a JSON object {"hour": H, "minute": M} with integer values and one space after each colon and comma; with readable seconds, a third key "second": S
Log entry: {"hour": 1, "minute": 59}
